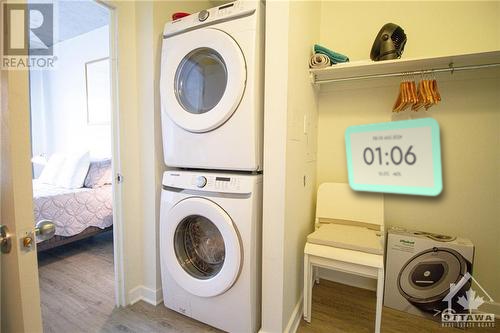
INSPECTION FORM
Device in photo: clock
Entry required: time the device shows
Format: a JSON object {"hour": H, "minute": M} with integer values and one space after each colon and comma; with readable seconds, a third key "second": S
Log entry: {"hour": 1, "minute": 6}
